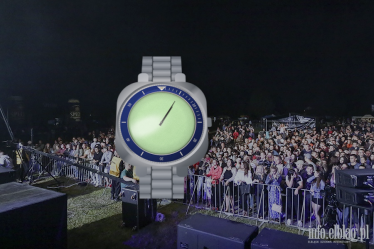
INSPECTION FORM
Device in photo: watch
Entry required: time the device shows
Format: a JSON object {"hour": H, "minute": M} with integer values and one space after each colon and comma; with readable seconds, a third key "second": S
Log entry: {"hour": 1, "minute": 5}
